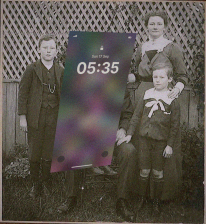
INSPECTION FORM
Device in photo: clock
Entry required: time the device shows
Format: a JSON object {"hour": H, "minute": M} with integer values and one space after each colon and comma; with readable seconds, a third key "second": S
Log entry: {"hour": 5, "minute": 35}
